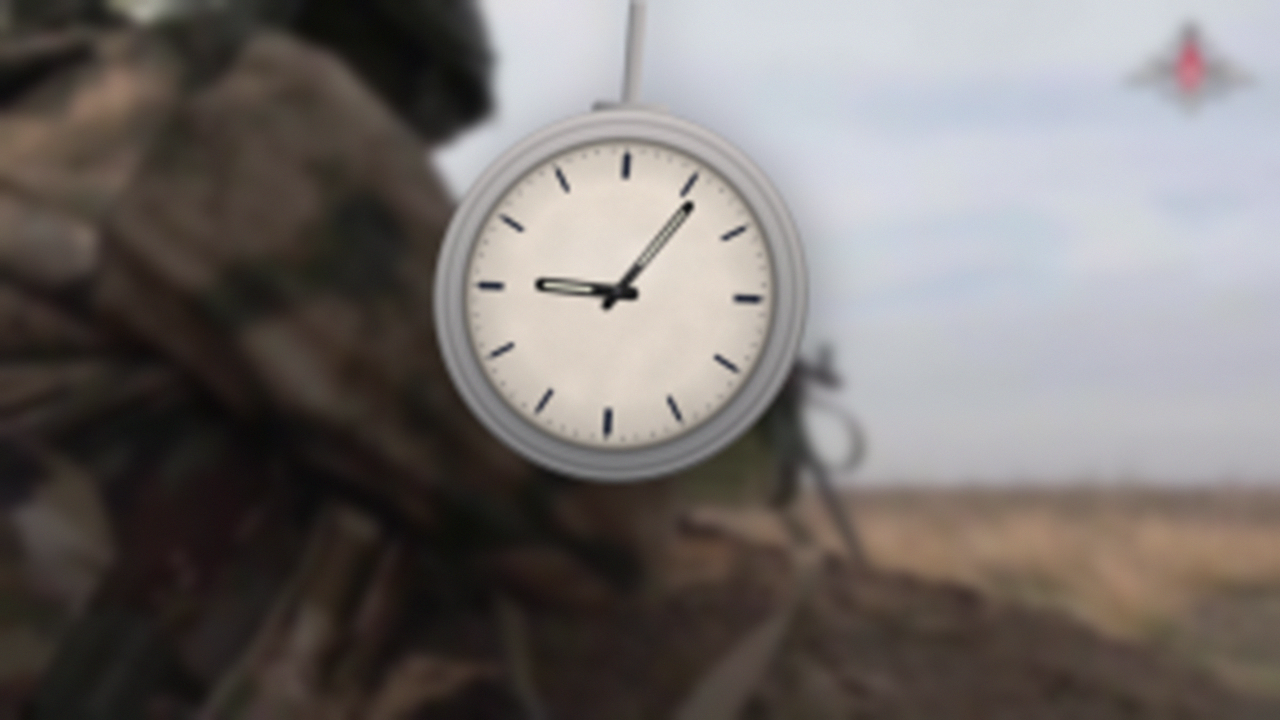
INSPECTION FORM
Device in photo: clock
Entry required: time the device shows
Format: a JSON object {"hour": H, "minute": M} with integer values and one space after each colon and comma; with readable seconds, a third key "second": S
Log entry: {"hour": 9, "minute": 6}
